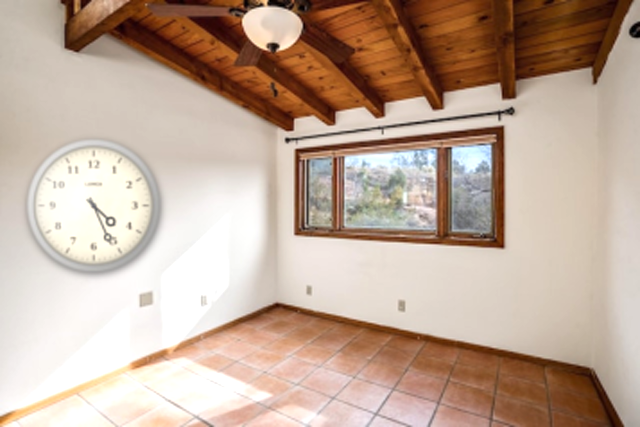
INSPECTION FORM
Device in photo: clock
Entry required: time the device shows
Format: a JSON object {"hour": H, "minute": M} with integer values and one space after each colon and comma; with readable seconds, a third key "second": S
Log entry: {"hour": 4, "minute": 26}
